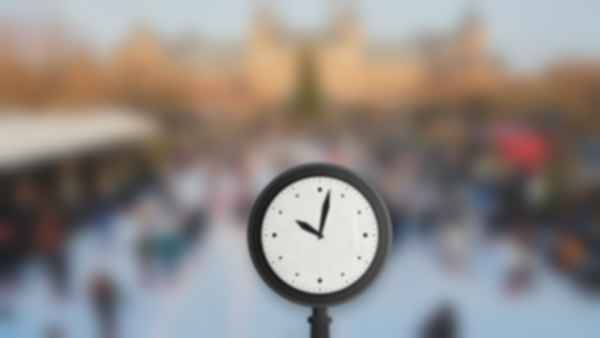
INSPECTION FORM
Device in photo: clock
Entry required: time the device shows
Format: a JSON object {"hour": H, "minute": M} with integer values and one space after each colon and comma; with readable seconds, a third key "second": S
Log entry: {"hour": 10, "minute": 2}
